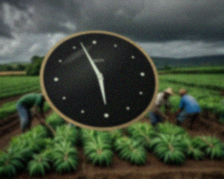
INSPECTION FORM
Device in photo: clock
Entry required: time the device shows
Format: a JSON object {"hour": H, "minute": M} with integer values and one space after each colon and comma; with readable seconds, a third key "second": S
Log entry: {"hour": 5, "minute": 57}
